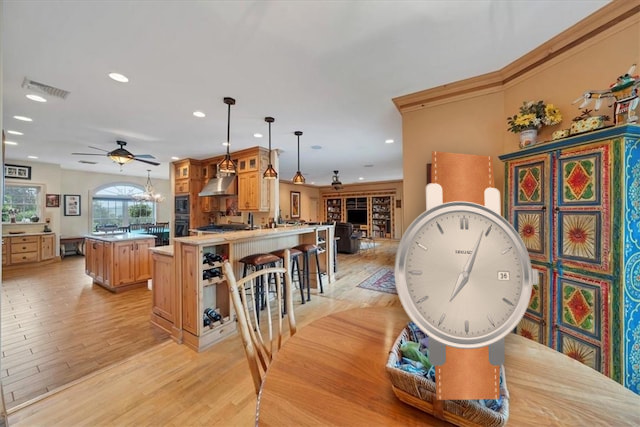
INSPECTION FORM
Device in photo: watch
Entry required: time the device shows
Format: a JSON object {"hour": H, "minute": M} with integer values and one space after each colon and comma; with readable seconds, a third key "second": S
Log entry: {"hour": 7, "minute": 4}
